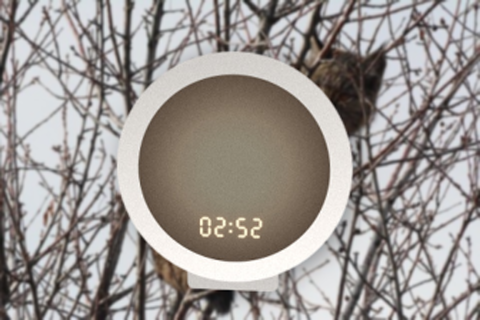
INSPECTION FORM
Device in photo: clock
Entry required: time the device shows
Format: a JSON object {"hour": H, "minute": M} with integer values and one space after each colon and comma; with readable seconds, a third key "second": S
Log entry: {"hour": 2, "minute": 52}
